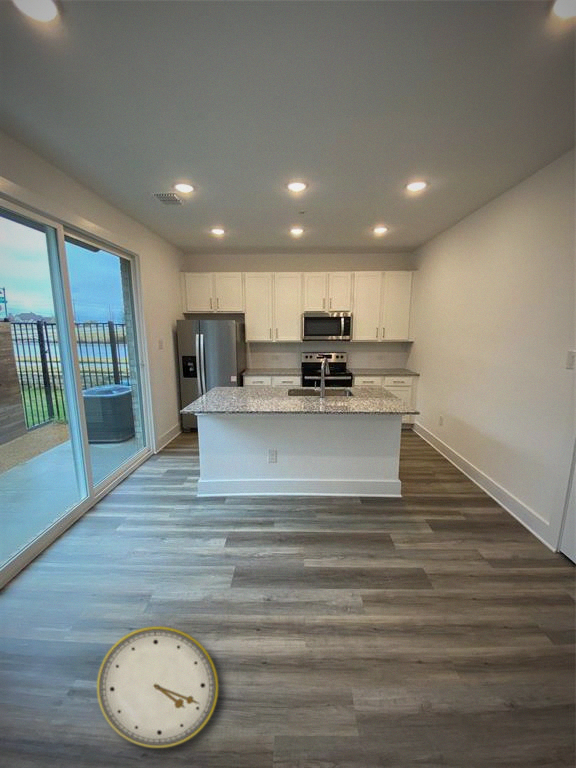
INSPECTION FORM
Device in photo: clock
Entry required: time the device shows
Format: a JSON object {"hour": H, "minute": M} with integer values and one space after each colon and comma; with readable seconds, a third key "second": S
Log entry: {"hour": 4, "minute": 19}
